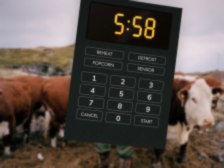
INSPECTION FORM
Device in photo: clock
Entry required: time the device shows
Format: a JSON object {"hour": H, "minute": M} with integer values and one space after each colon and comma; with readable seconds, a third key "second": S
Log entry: {"hour": 5, "minute": 58}
